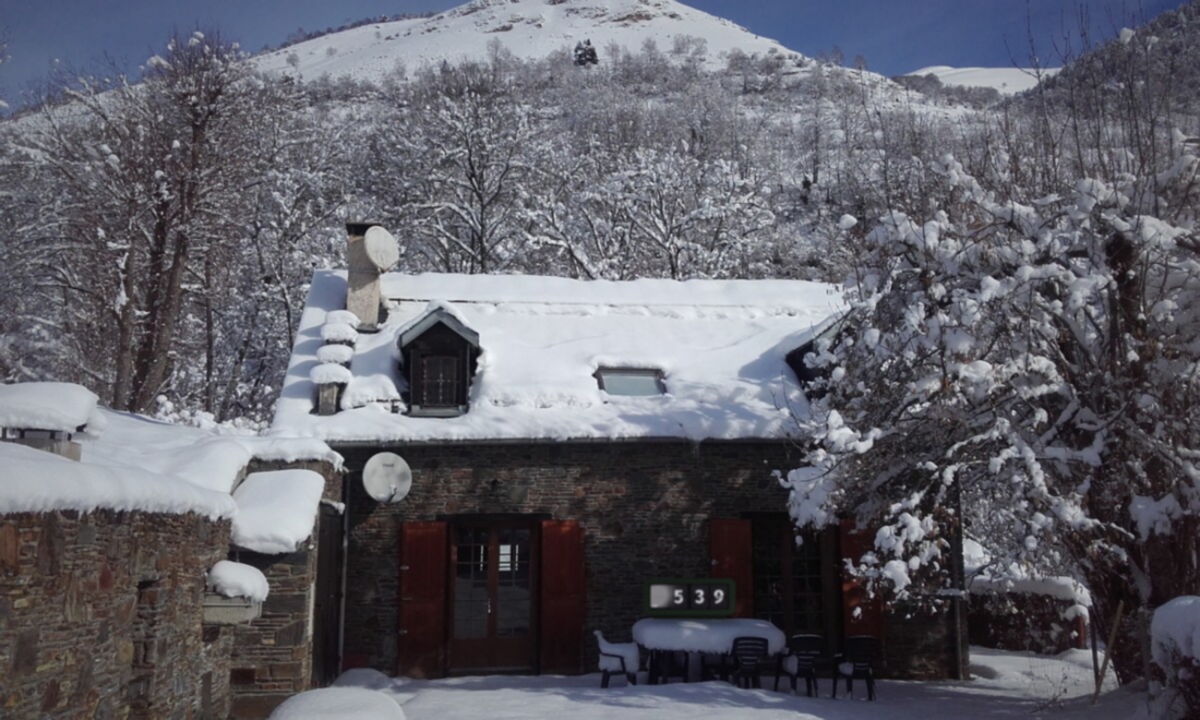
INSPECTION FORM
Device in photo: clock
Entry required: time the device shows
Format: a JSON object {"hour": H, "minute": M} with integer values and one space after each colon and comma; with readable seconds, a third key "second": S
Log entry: {"hour": 5, "minute": 39}
